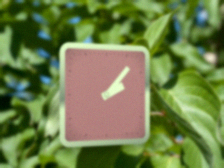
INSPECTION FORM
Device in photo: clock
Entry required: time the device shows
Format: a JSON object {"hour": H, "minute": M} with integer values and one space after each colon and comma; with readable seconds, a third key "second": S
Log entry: {"hour": 2, "minute": 7}
